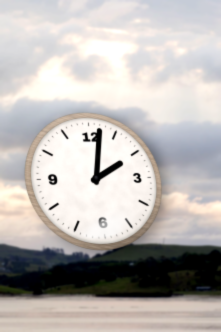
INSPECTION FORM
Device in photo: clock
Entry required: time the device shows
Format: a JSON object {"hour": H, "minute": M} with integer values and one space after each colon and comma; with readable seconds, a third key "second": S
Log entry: {"hour": 2, "minute": 2}
